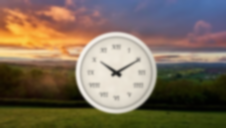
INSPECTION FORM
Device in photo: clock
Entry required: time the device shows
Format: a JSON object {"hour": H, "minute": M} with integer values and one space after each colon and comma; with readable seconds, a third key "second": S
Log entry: {"hour": 10, "minute": 10}
